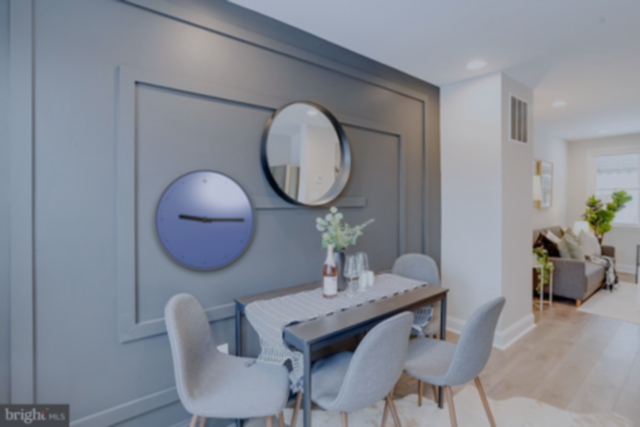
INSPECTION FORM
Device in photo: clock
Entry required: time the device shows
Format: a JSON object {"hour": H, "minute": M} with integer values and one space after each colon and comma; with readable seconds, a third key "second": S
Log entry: {"hour": 9, "minute": 15}
